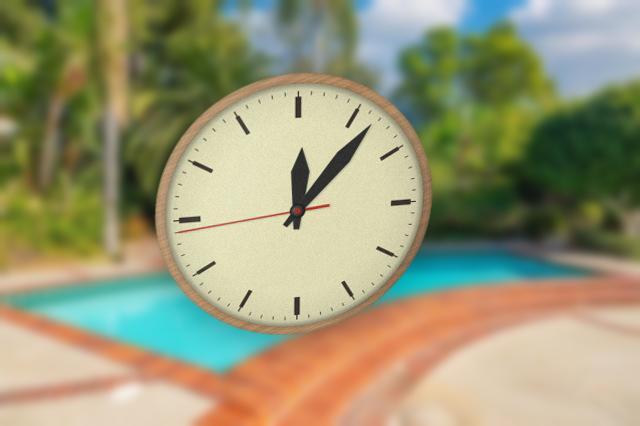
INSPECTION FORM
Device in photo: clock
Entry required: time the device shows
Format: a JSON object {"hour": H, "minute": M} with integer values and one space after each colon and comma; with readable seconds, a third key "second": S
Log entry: {"hour": 12, "minute": 6, "second": 44}
